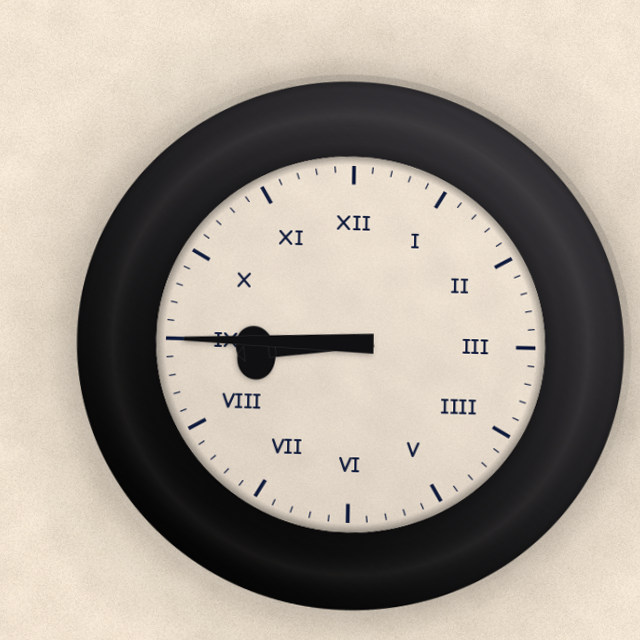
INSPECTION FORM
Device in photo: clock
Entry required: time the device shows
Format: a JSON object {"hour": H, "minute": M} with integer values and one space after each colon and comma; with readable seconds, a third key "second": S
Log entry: {"hour": 8, "minute": 45}
